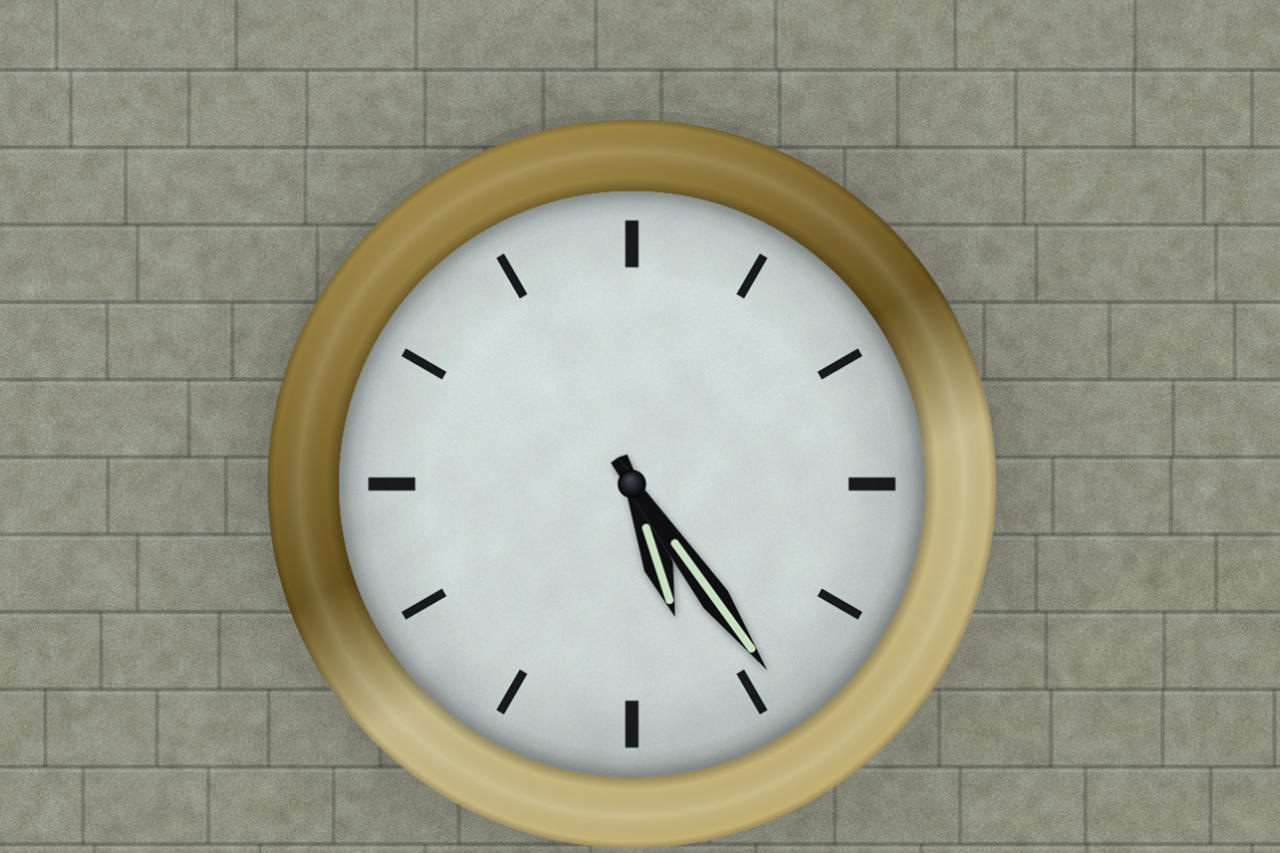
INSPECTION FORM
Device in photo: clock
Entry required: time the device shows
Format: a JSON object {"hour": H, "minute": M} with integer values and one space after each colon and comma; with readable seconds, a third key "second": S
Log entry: {"hour": 5, "minute": 24}
